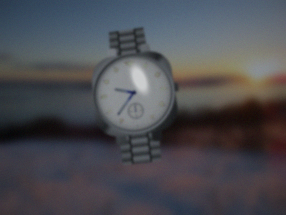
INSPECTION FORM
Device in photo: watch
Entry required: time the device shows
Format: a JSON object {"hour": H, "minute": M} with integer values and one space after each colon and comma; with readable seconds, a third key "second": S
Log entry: {"hour": 9, "minute": 37}
